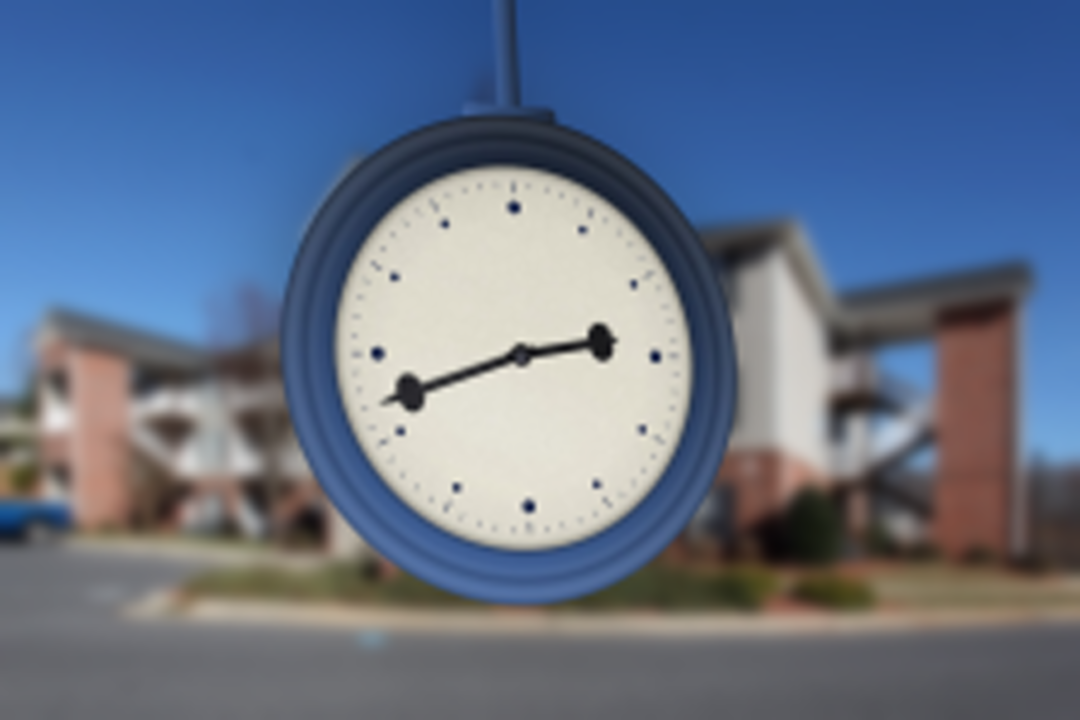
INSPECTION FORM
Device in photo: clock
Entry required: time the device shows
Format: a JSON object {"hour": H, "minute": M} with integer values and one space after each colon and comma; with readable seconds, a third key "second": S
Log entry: {"hour": 2, "minute": 42}
